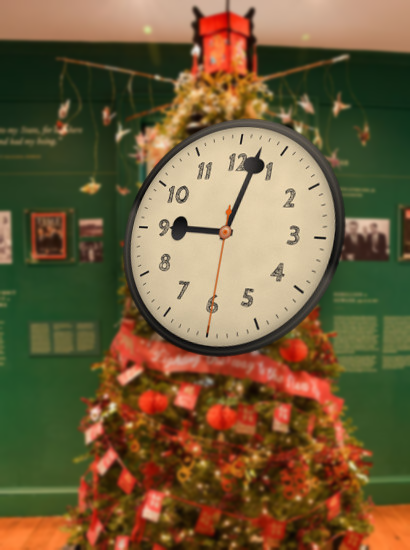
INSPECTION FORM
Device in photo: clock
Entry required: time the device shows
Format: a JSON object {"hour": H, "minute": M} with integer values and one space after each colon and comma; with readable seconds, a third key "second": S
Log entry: {"hour": 9, "minute": 2, "second": 30}
